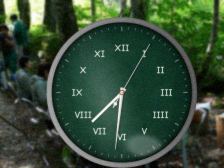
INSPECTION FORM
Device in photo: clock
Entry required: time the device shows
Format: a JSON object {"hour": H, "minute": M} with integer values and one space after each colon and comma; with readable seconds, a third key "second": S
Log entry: {"hour": 7, "minute": 31, "second": 5}
